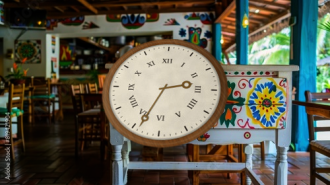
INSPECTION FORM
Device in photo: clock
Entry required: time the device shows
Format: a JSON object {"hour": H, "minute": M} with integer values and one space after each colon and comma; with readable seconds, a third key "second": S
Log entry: {"hour": 2, "minute": 34}
